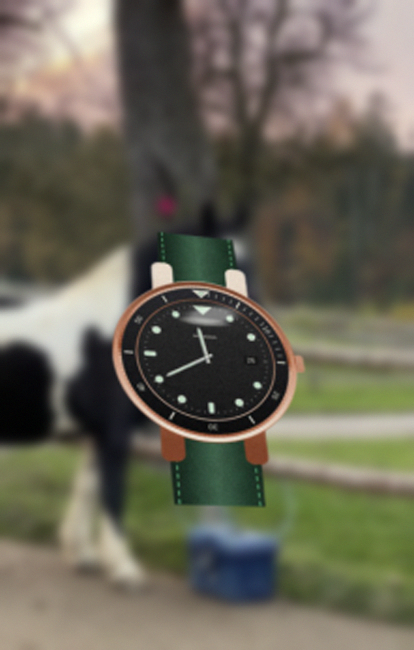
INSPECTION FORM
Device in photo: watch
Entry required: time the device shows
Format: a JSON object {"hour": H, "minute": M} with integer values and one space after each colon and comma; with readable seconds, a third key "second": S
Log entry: {"hour": 11, "minute": 40}
